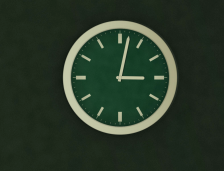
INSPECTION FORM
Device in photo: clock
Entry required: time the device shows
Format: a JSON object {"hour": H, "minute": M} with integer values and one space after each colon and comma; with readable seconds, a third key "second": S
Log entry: {"hour": 3, "minute": 2}
